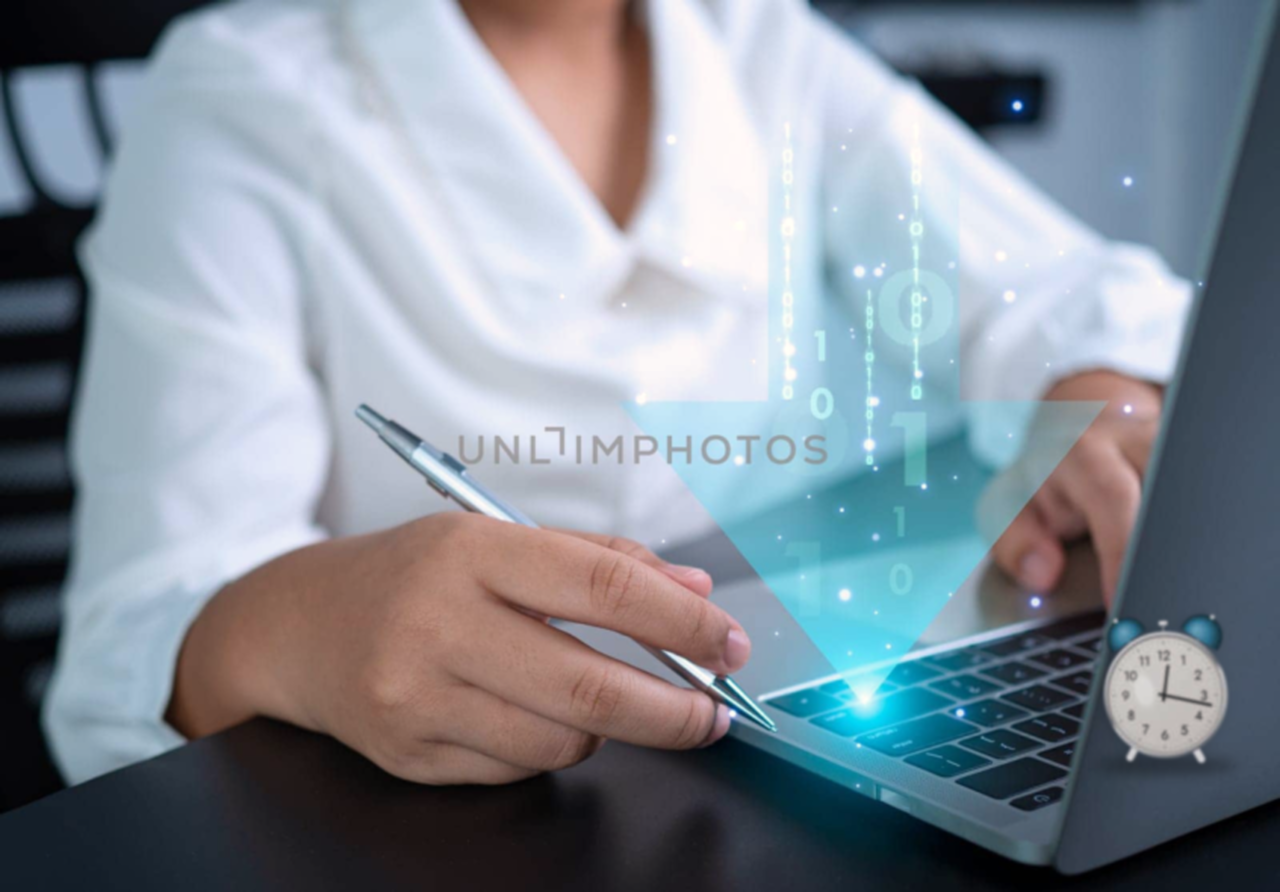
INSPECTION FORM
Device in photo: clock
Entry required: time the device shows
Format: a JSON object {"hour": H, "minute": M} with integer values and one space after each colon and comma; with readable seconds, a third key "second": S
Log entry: {"hour": 12, "minute": 17}
